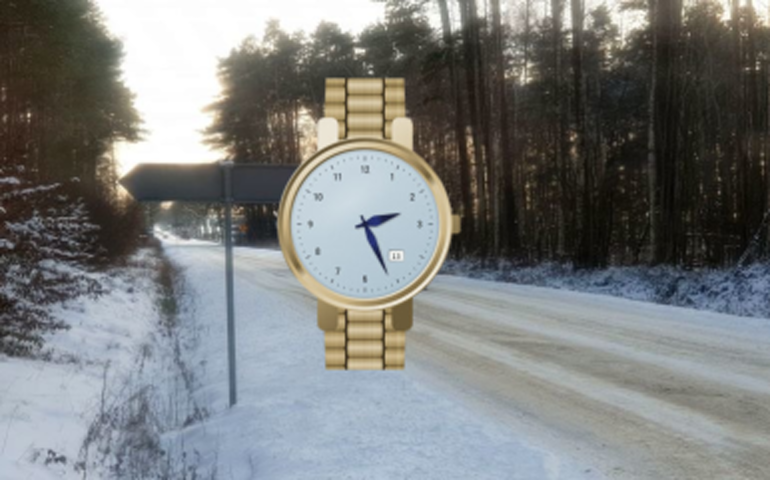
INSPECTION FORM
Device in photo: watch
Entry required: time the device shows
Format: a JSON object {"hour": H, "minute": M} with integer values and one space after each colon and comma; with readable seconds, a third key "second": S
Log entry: {"hour": 2, "minute": 26}
